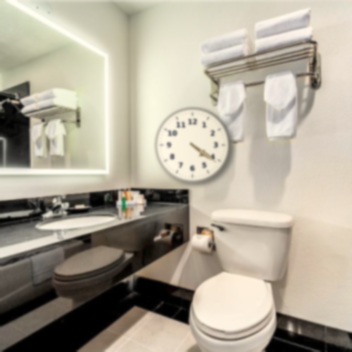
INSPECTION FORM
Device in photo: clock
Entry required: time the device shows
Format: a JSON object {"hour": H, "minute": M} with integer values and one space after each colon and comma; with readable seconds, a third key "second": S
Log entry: {"hour": 4, "minute": 21}
